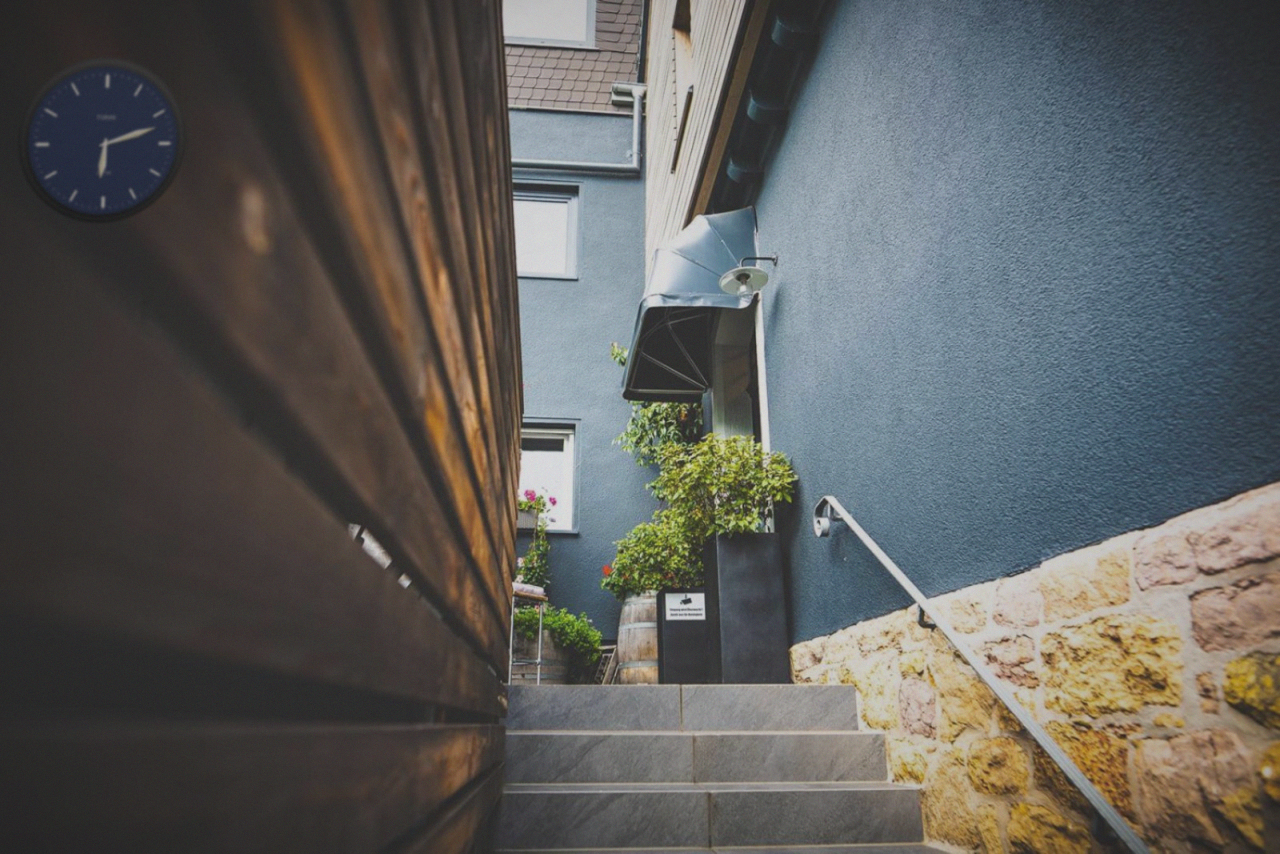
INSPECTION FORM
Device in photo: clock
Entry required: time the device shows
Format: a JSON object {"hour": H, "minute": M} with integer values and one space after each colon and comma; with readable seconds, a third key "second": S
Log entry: {"hour": 6, "minute": 12}
